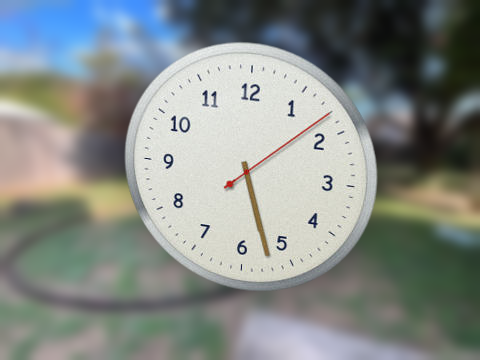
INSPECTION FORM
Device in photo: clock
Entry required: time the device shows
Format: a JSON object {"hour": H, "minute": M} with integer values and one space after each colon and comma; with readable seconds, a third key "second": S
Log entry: {"hour": 5, "minute": 27, "second": 8}
